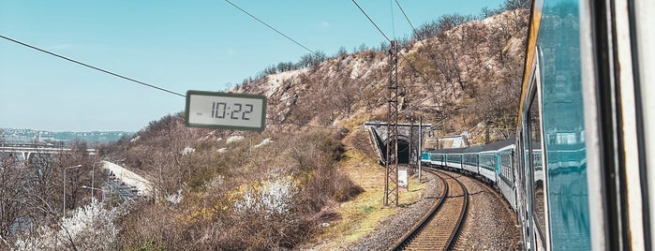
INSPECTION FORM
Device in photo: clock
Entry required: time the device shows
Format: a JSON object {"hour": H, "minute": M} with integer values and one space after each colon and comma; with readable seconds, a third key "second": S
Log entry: {"hour": 10, "minute": 22}
